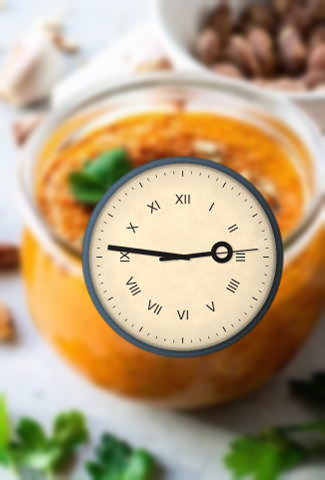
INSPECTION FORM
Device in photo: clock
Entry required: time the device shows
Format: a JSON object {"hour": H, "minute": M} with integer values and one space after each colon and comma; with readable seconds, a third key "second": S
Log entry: {"hour": 2, "minute": 46, "second": 14}
